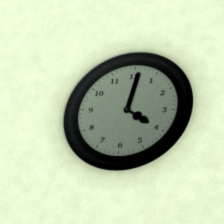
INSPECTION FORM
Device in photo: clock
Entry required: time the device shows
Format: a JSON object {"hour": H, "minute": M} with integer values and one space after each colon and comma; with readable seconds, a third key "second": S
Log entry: {"hour": 4, "minute": 1}
